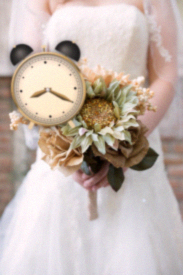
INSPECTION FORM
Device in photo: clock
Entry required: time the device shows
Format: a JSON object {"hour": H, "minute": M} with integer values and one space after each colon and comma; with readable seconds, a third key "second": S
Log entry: {"hour": 8, "minute": 20}
